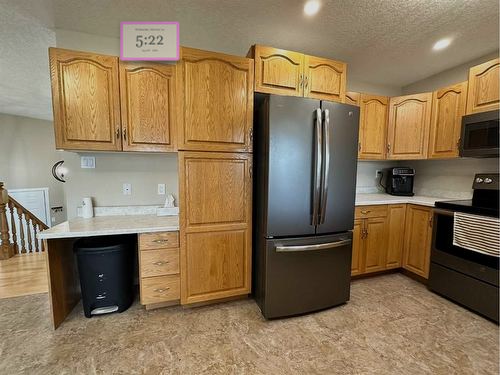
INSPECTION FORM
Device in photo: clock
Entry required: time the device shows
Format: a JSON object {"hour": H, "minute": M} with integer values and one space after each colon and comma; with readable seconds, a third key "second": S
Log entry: {"hour": 5, "minute": 22}
